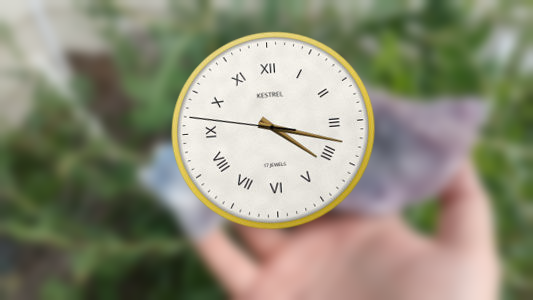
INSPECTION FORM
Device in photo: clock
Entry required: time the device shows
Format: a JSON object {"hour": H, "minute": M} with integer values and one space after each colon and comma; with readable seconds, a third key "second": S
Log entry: {"hour": 4, "minute": 17, "second": 47}
